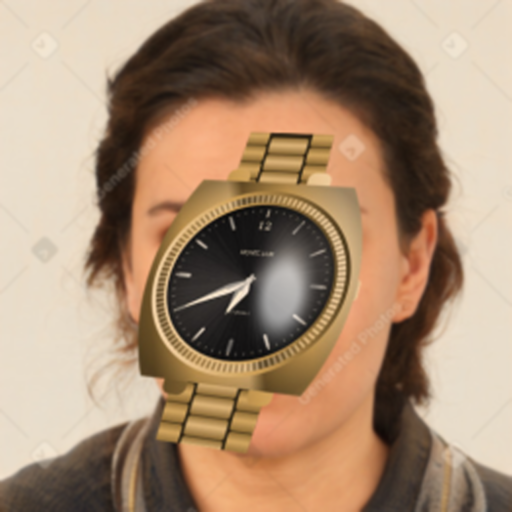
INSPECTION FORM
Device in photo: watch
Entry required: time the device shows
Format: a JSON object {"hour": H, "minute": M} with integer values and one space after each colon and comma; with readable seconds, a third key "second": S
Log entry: {"hour": 6, "minute": 40}
